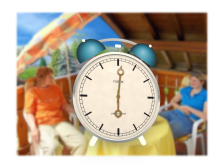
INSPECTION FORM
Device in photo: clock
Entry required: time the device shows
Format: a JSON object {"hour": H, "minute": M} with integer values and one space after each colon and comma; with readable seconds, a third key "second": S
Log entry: {"hour": 6, "minute": 1}
